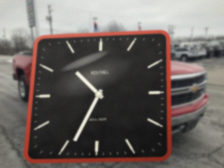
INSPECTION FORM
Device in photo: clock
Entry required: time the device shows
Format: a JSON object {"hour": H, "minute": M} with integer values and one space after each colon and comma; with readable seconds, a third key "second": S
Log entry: {"hour": 10, "minute": 34}
